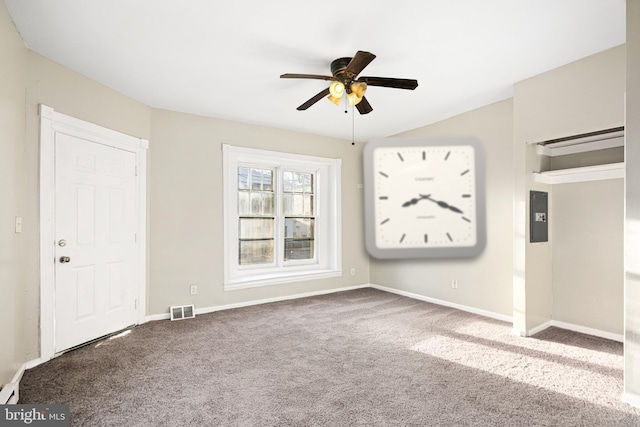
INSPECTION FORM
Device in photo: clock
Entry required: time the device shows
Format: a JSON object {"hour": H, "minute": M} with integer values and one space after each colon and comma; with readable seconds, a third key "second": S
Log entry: {"hour": 8, "minute": 19}
